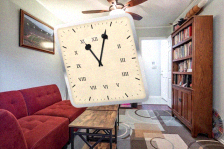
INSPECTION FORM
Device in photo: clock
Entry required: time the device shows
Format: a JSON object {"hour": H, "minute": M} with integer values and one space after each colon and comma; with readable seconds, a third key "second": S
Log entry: {"hour": 11, "minute": 4}
